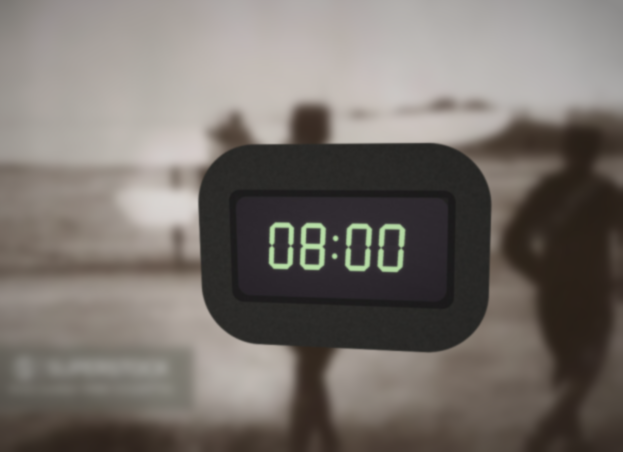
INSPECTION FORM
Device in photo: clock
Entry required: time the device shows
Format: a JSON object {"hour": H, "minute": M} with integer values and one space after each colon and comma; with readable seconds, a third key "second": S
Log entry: {"hour": 8, "minute": 0}
